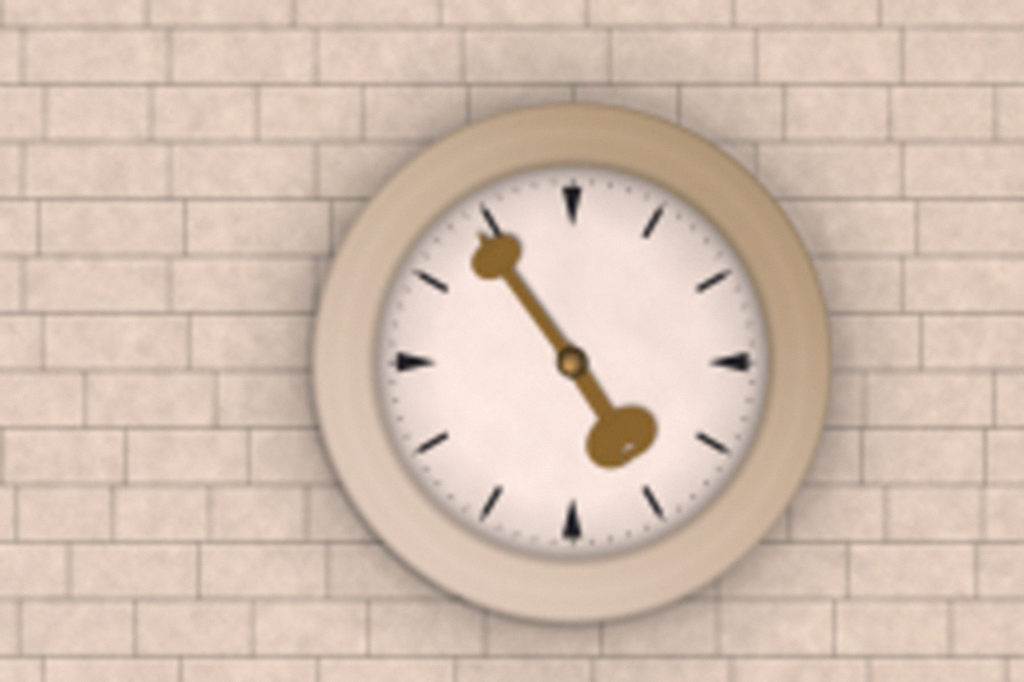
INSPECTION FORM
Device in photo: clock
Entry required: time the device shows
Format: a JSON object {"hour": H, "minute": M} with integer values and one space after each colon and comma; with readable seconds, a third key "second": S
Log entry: {"hour": 4, "minute": 54}
